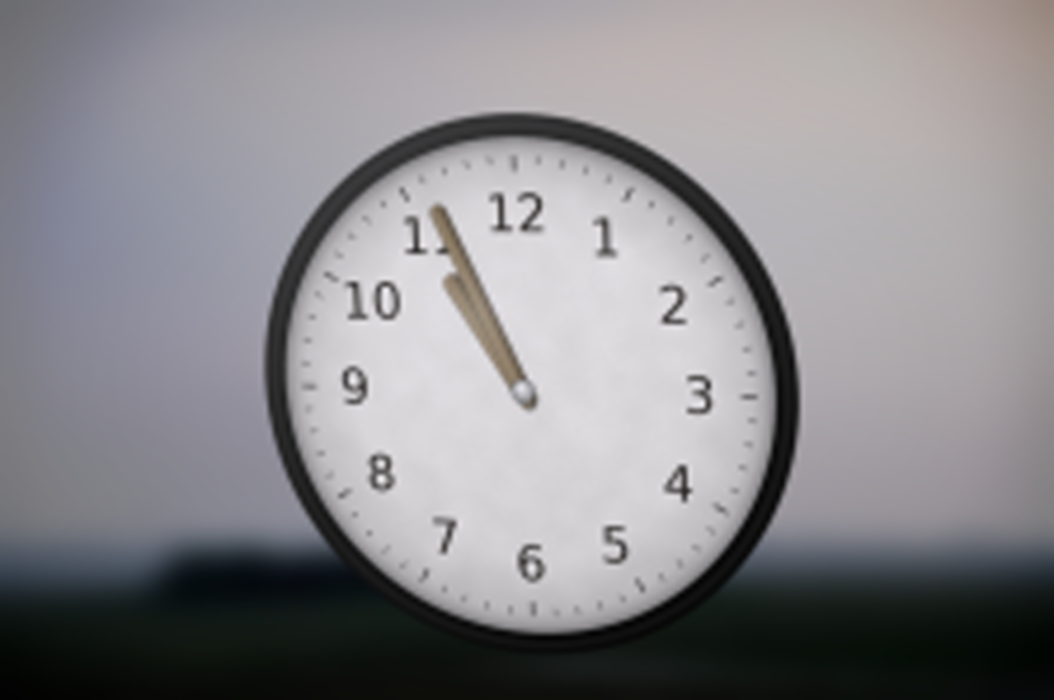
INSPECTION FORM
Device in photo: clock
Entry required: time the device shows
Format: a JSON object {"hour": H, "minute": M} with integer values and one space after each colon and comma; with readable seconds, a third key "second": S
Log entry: {"hour": 10, "minute": 56}
